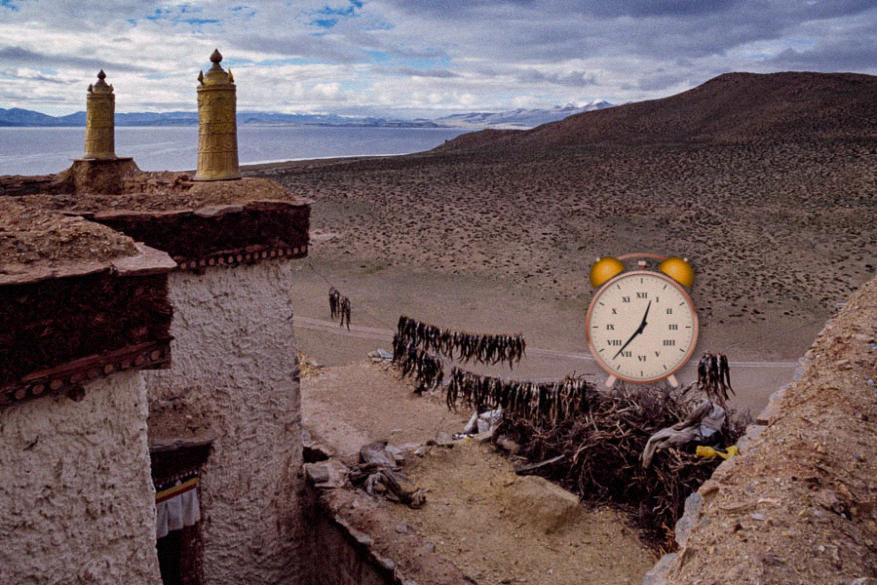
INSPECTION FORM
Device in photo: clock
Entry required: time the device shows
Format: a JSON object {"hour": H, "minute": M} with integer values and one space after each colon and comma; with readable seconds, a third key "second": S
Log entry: {"hour": 12, "minute": 37}
